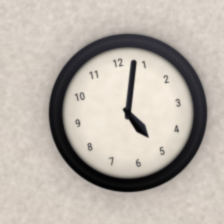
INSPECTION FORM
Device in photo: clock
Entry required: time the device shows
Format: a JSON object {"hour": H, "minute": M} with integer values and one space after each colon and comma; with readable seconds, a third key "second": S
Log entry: {"hour": 5, "minute": 3}
